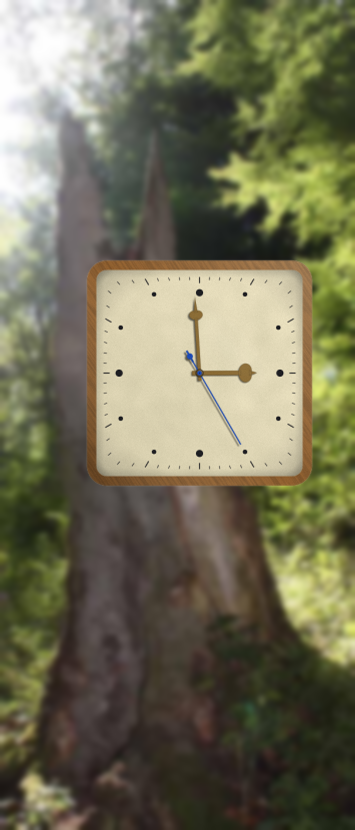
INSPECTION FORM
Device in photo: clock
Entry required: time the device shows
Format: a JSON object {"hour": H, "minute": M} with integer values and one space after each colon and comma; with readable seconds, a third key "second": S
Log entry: {"hour": 2, "minute": 59, "second": 25}
